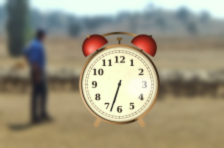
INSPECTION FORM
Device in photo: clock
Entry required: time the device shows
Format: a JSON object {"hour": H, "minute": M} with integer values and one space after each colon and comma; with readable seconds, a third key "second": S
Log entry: {"hour": 6, "minute": 33}
